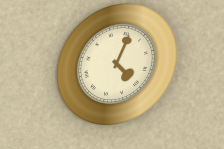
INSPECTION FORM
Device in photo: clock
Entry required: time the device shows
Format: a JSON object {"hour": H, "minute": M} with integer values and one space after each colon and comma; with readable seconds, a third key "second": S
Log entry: {"hour": 4, "minute": 1}
